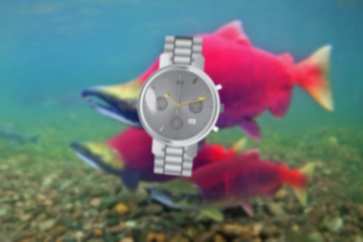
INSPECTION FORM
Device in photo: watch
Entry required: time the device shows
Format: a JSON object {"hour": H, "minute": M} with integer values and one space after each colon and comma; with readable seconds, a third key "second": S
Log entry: {"hour": 10, "minute": 12}
